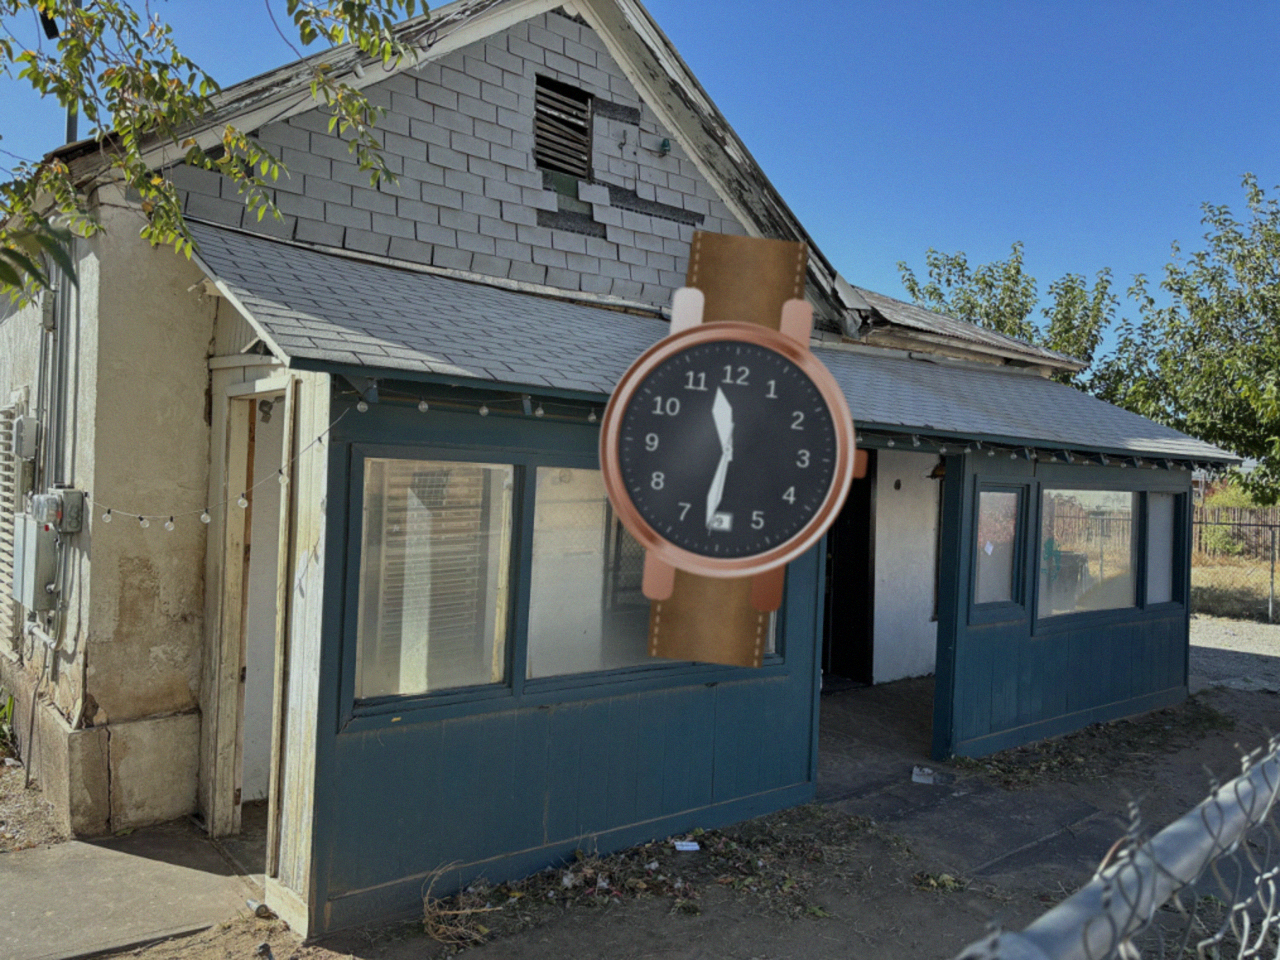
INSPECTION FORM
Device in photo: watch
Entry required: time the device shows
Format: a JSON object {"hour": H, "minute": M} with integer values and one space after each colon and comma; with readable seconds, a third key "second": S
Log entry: {"hour": 11, "minute": 31, "second": 31}
